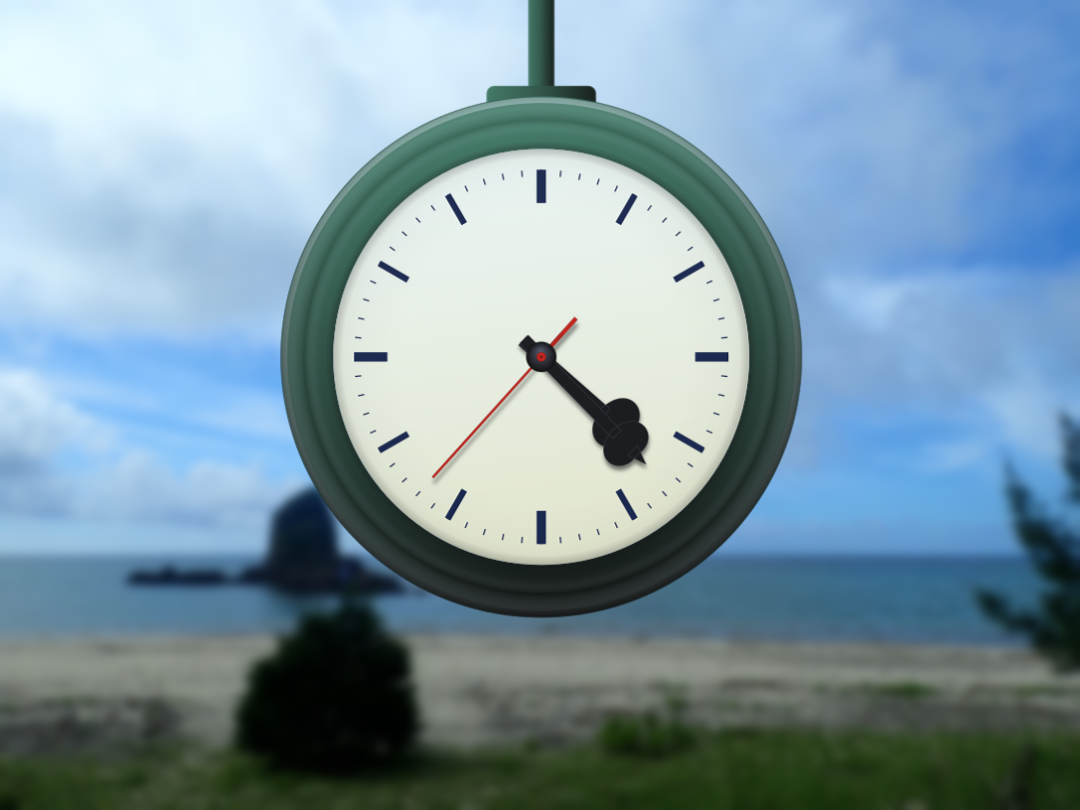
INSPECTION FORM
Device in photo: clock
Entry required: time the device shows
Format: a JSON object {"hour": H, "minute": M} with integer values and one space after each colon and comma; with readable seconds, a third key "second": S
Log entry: {"hour": 4, "minute": 22, "second": 37}
